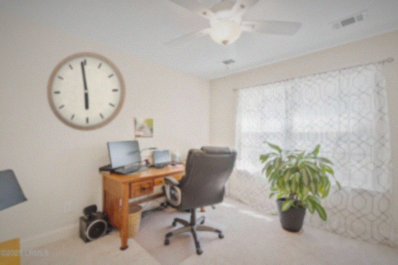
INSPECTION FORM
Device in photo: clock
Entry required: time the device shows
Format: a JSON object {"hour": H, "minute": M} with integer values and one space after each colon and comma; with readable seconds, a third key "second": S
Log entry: {"hour": 5, "minute": 59}
